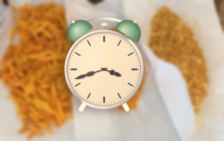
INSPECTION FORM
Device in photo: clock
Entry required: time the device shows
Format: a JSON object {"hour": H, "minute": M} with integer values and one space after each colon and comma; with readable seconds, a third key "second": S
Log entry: {"hour": 3, "minute": 42}
